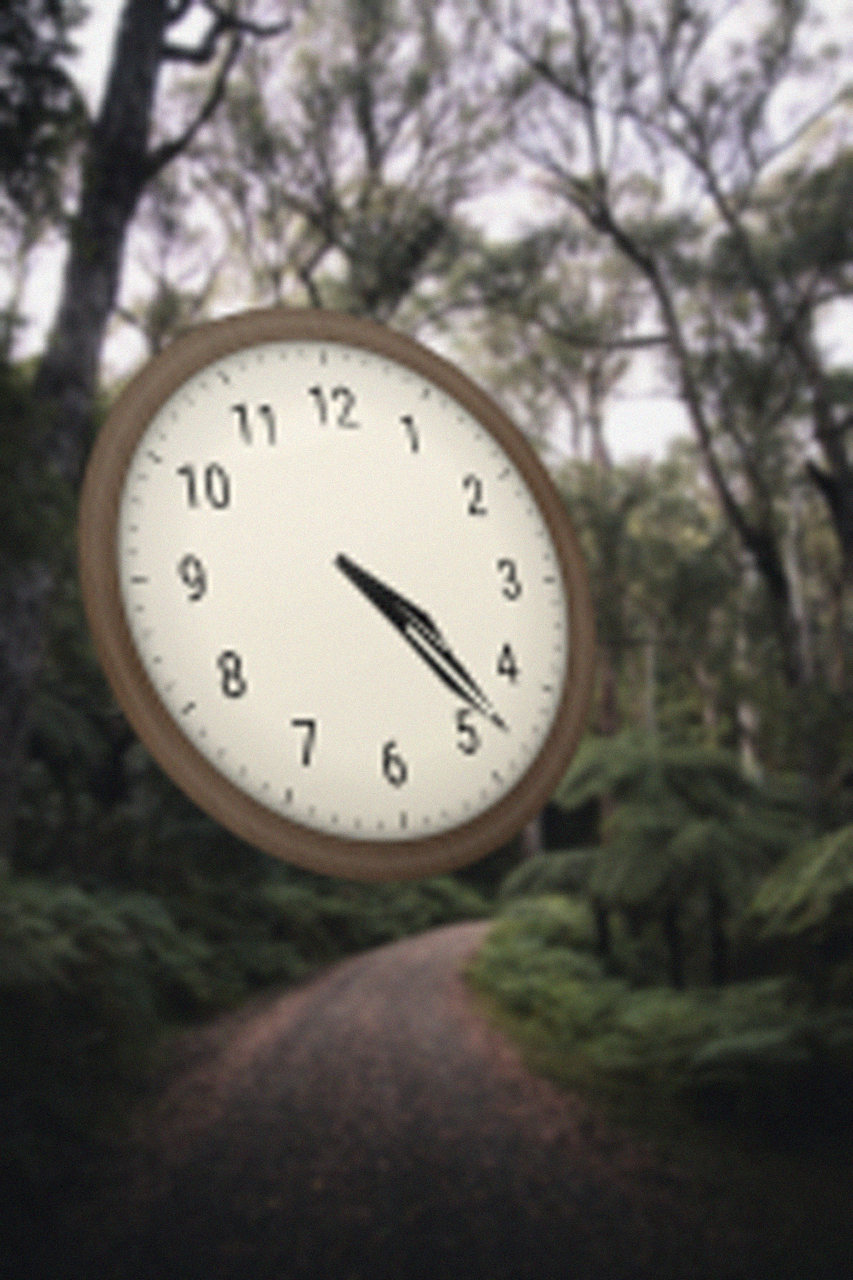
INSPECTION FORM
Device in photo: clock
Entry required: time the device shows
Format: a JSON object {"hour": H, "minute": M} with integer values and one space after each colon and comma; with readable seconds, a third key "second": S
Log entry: {"hour": 4, "minute": 23}
